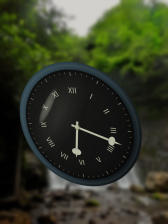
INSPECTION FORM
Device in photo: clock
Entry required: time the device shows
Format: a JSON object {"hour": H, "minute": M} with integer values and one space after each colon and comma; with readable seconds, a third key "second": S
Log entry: {"hour": 6, "minute": 18}
